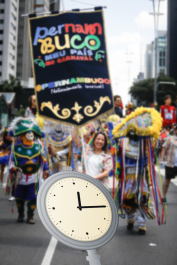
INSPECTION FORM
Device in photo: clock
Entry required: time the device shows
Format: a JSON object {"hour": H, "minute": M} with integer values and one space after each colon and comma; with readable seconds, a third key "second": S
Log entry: {"hour": 12, "minute": 15}
